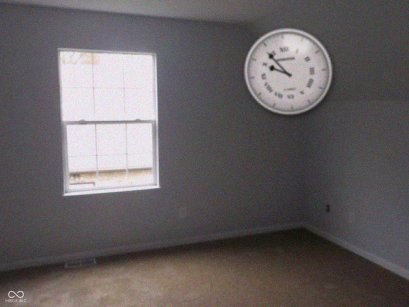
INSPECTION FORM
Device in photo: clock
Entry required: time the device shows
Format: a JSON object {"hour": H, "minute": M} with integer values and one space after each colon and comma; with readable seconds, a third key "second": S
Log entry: {"hour": 9, "minute": 54}
